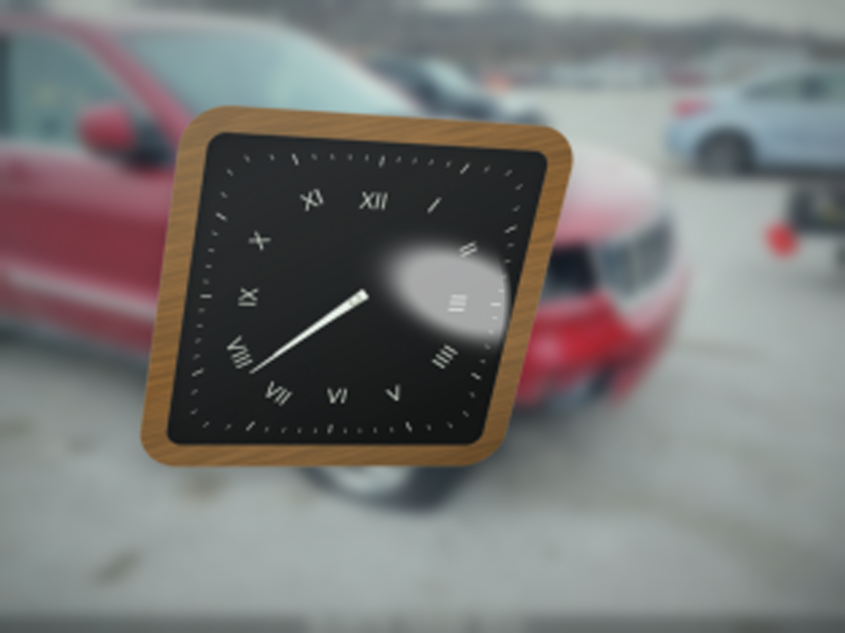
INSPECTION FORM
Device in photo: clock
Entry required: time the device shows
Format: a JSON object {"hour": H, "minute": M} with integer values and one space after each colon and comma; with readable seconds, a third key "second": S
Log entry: {"hour": 7, "minute": 38}
